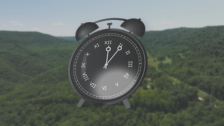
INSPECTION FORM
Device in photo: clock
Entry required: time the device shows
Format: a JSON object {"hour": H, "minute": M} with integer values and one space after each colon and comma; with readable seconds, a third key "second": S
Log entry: {"hour": 12, "minute": 6}
